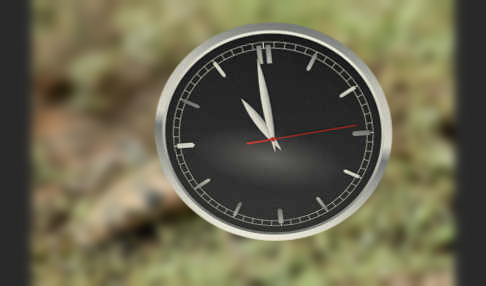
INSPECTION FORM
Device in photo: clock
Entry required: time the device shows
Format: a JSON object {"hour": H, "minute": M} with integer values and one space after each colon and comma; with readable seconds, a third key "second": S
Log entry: {"hour": 10, "minute": 59, "second": 14}
